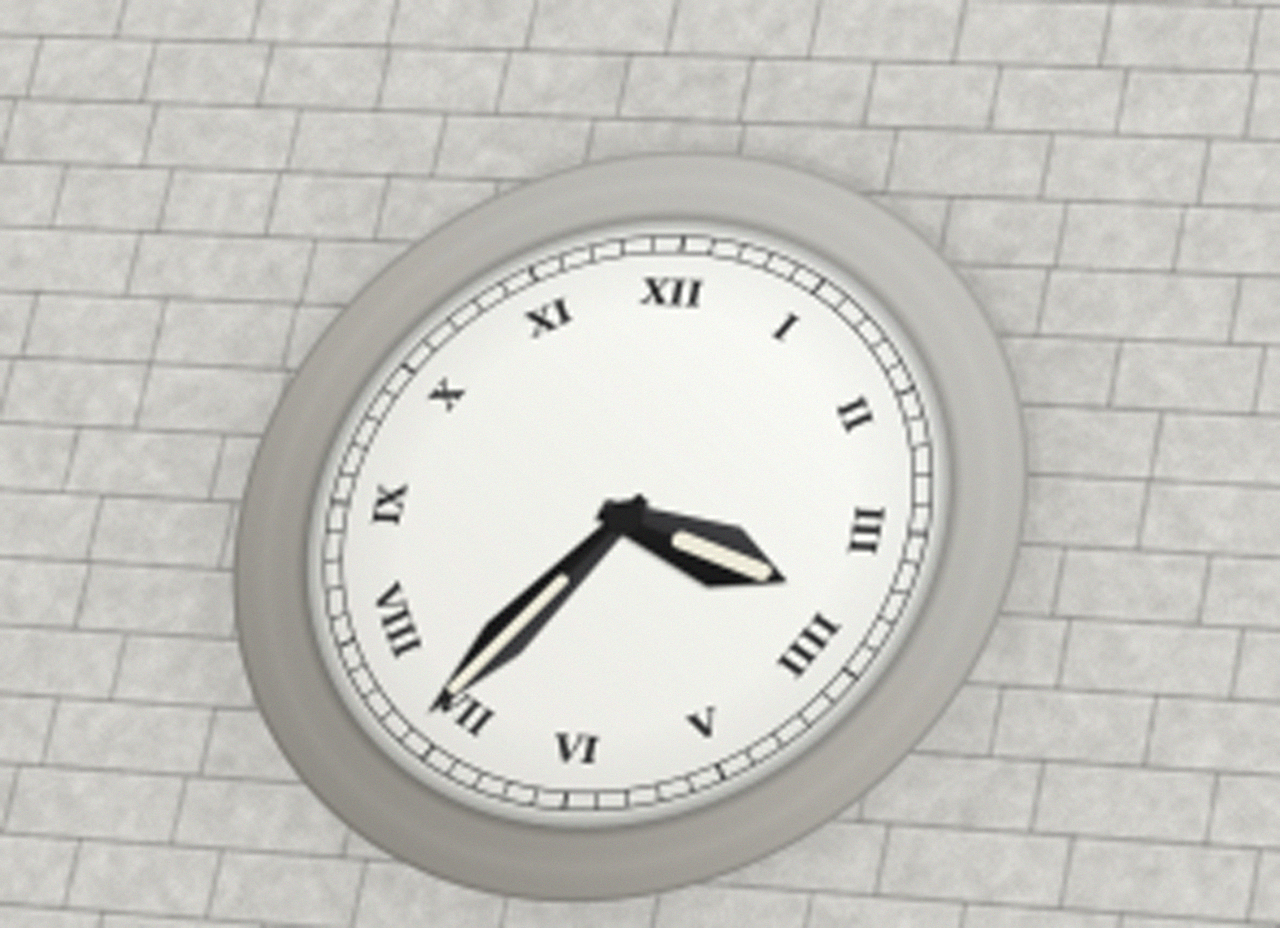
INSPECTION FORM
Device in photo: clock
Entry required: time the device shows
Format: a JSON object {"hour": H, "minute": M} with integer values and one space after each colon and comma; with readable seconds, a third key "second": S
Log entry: {"hour": 3, "minute": 36}
